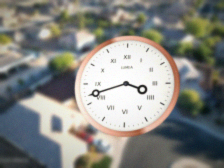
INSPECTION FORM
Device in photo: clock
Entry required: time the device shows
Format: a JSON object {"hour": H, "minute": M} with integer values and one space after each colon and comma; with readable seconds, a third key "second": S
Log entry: {"hour": 3, "minute": 42}
